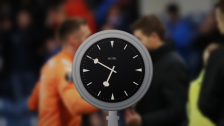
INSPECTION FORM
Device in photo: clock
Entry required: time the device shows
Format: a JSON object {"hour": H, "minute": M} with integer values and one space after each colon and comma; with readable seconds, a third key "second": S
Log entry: {"hour": 6, "minute": 50}
